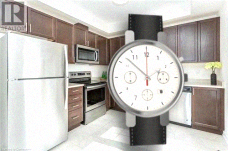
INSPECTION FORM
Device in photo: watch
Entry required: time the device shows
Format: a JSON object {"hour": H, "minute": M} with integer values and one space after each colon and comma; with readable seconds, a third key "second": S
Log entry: {"hour": 1, "minute": 52}
